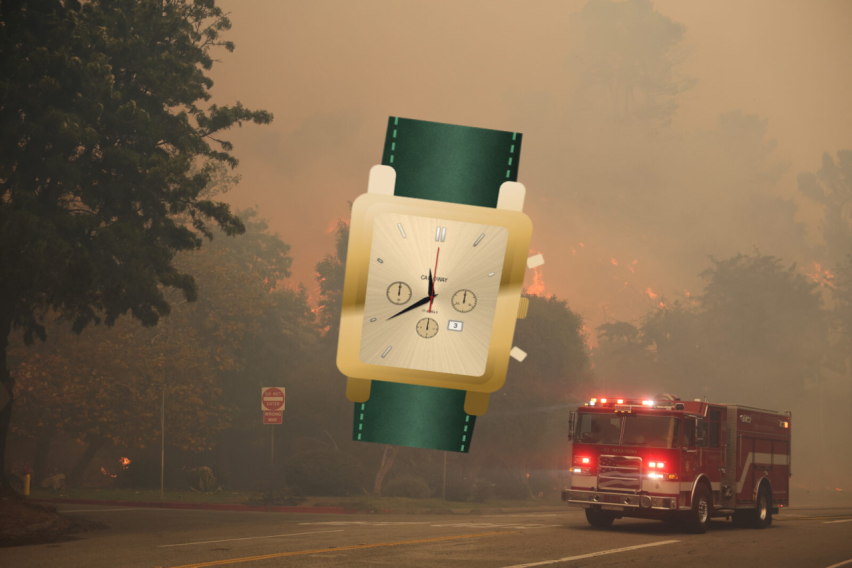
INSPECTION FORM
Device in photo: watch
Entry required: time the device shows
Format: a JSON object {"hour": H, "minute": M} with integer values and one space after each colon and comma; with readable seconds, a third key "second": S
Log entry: {"hour": 11, "minute": 39}
